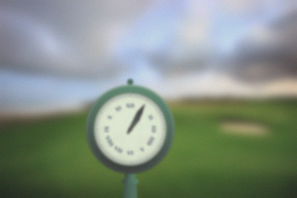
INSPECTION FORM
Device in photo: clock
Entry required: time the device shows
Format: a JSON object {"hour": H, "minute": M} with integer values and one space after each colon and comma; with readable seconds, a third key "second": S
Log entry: {"hour": 1, "minute": 5}
